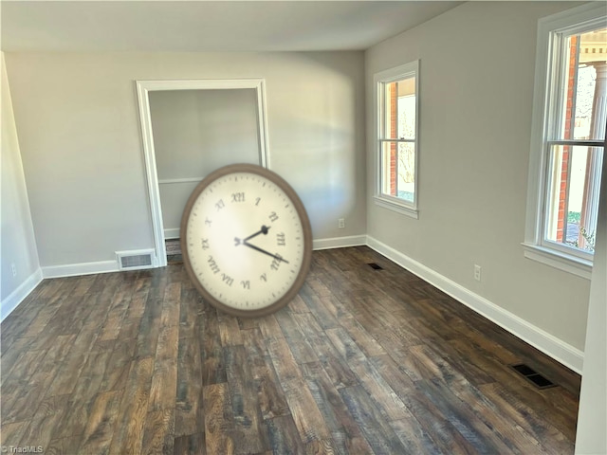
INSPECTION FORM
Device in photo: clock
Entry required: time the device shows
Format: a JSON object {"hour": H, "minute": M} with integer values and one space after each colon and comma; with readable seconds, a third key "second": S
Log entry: {"hour": 2, "minute": 19}
